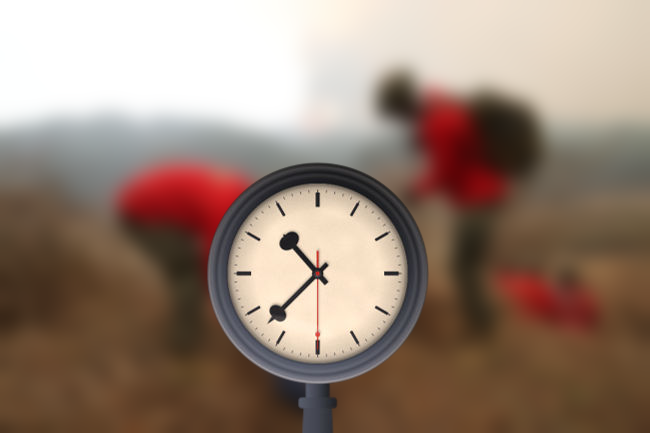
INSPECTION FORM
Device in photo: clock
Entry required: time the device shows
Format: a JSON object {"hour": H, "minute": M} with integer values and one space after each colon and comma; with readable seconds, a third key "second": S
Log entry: {"hour": 10, "minute": 37, "second": 30}
